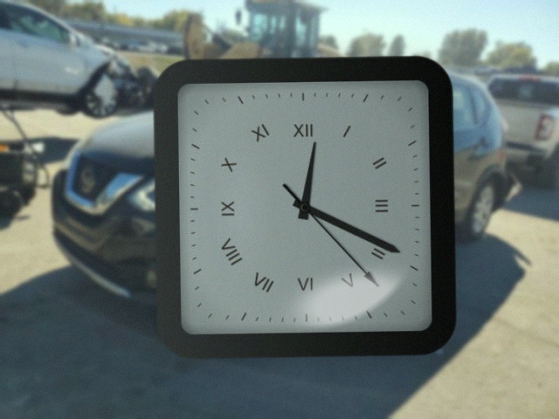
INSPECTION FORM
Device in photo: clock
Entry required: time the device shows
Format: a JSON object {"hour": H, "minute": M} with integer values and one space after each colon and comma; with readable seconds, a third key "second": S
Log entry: {"hour": 12, "minute": 19, "second": 23}
